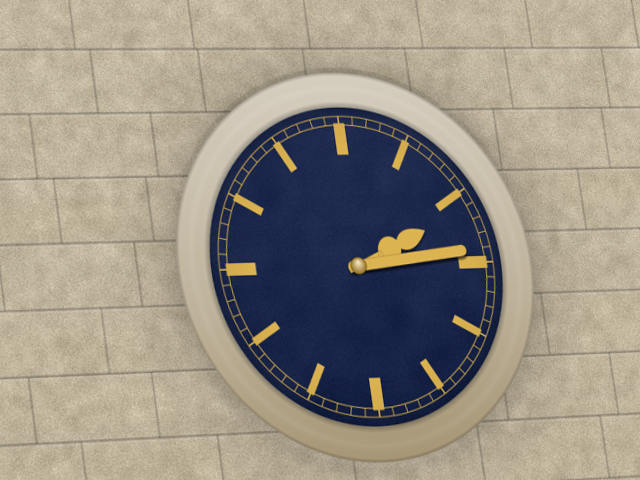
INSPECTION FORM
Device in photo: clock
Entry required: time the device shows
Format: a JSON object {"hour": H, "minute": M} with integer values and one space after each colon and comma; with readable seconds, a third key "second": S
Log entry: {"hour": 2, "minute": 14}
